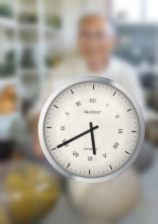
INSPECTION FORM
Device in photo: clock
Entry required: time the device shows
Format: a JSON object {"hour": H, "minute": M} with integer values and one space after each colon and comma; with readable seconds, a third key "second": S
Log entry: {"hour": 5, "minute": 40}
